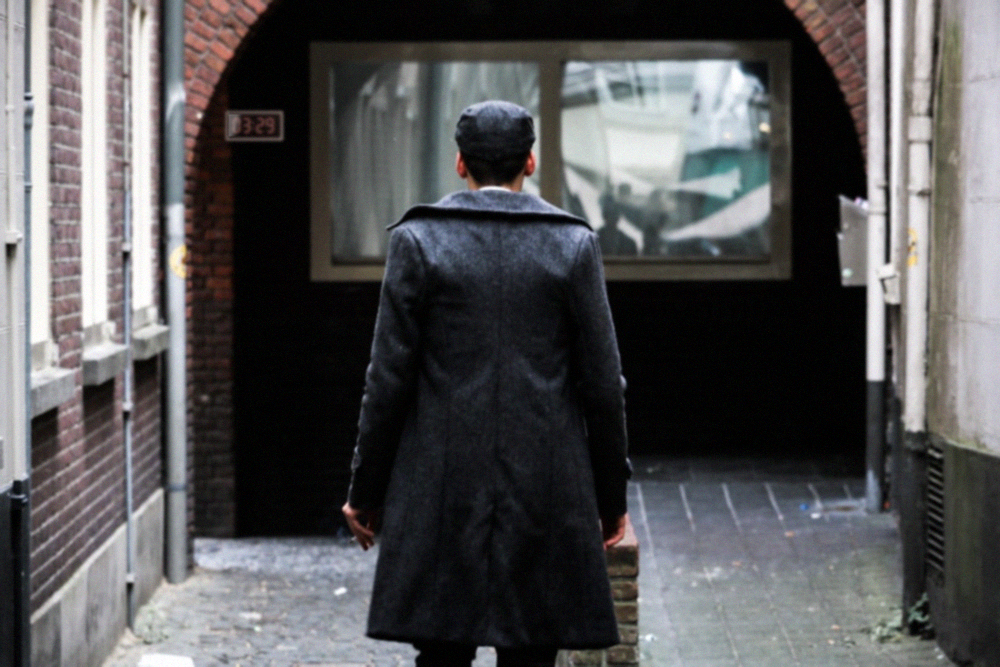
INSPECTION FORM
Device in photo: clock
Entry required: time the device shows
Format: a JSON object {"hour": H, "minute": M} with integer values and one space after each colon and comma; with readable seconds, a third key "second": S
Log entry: {"hour": 3, "minute": 29}
